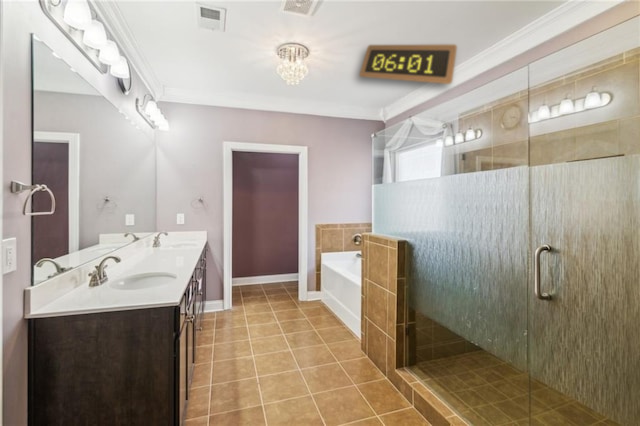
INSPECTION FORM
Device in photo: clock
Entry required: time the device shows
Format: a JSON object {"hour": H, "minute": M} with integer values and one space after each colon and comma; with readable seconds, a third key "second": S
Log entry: {"hour": 6, "minute": 1}
